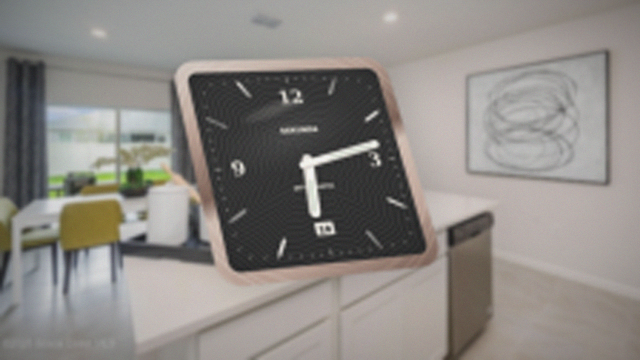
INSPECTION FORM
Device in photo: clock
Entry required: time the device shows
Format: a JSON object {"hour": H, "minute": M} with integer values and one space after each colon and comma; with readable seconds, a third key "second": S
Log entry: {"hour": 6, "minute": 13}
